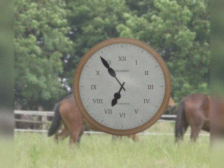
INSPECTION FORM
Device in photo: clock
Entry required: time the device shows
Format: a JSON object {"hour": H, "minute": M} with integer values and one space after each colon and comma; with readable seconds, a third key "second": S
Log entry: {"hour": 6, "minute": 54}
